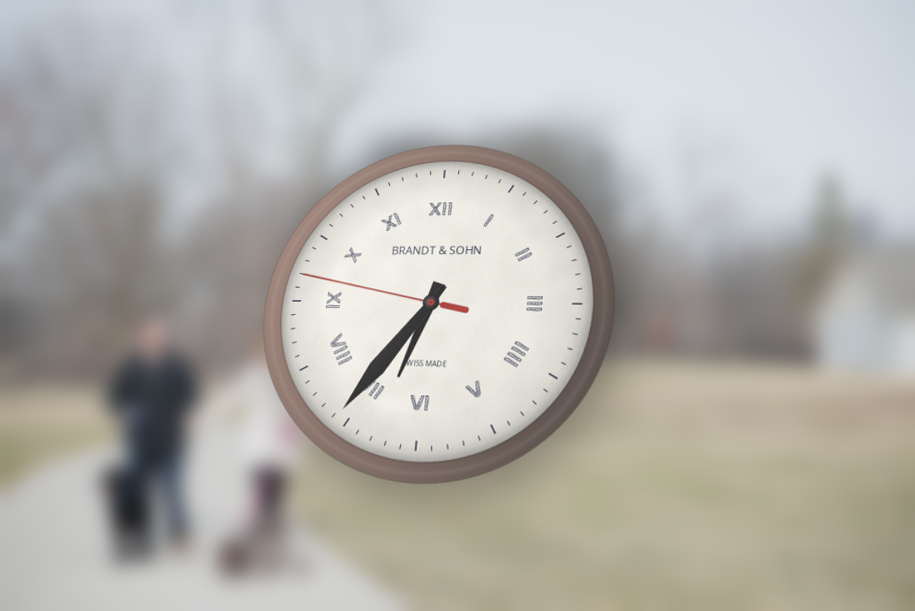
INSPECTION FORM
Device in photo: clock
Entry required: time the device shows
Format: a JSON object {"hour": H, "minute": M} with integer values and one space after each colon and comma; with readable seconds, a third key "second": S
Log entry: {"hour": 6, "minute": 35, "second": 47}
